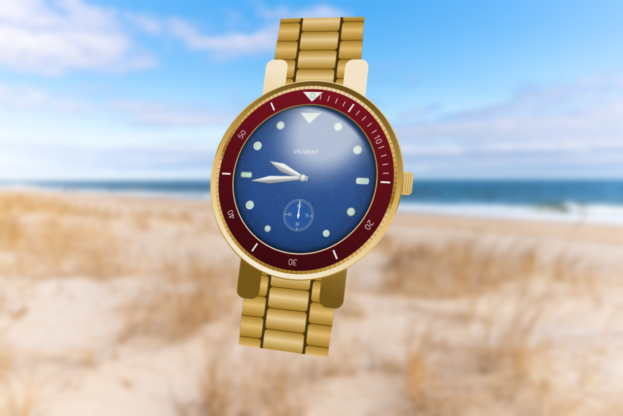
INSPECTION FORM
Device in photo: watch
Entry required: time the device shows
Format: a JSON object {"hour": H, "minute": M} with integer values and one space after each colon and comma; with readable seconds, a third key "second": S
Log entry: {"hour": 9, "minute": 44}
